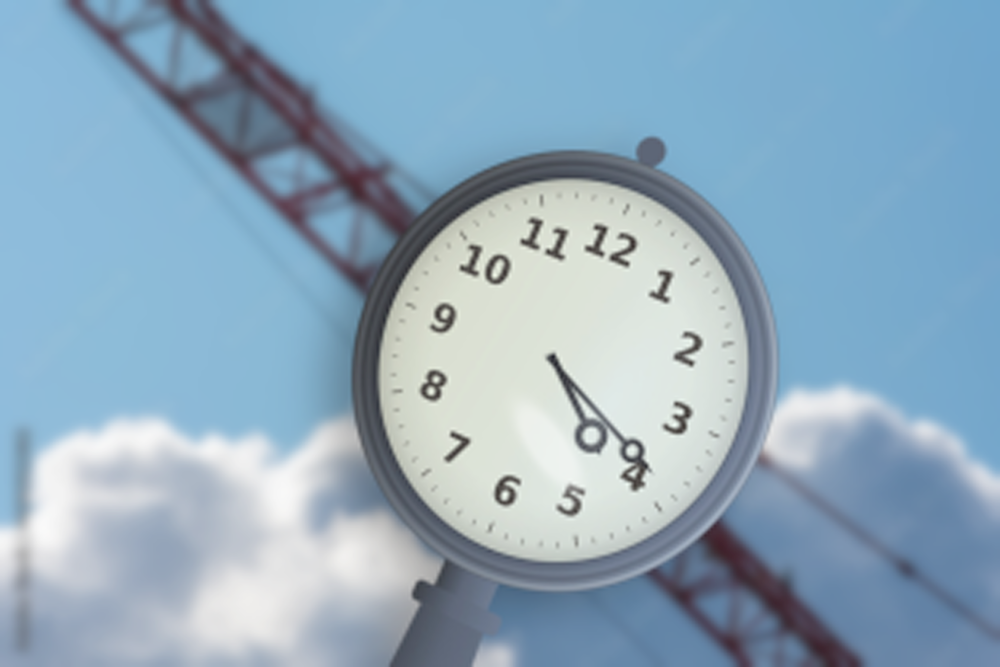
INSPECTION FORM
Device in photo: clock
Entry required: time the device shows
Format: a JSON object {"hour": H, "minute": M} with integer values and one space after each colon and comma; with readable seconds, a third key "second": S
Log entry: {"hour": 4, "minute": 19}
